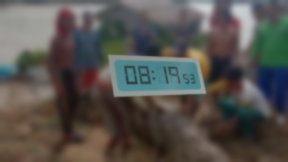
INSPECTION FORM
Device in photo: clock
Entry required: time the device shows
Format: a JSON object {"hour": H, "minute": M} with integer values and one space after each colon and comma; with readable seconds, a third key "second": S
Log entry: {"hour": 8, "minute": 19, "second": 53}
